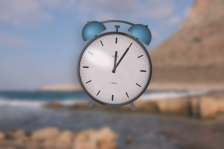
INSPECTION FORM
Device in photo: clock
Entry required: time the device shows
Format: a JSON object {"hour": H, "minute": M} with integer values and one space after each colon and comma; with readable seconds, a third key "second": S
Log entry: {"hour": 12, "minute": 5}
